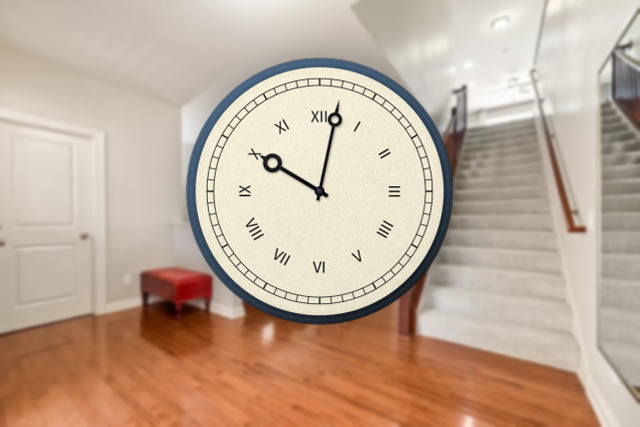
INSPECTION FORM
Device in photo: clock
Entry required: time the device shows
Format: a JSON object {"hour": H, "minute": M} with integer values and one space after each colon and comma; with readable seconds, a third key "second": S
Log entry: {"hour": 10, "minute": 2}
